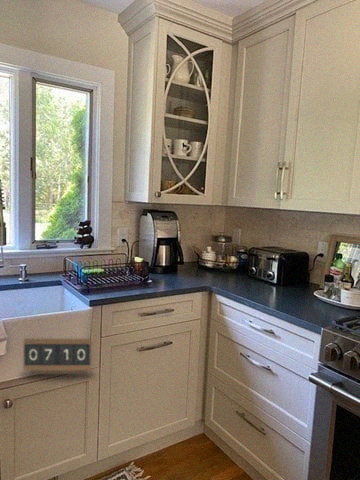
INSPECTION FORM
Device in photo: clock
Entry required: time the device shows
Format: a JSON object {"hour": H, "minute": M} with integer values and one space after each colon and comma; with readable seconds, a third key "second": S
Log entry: {"hour": 7, "minute": 10}
